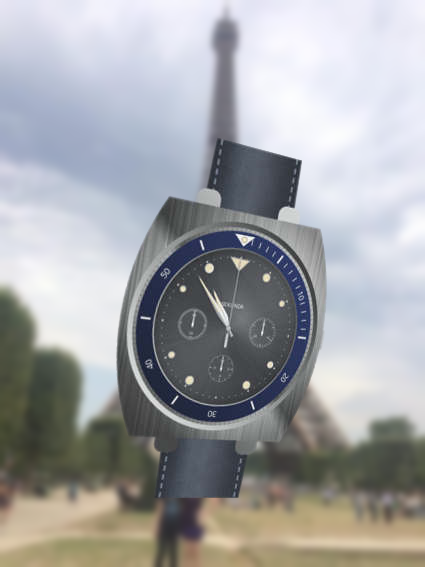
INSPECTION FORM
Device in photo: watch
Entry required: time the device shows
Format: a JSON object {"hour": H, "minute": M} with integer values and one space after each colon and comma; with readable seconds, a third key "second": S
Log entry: {"hour": 10, "minute": 53}
